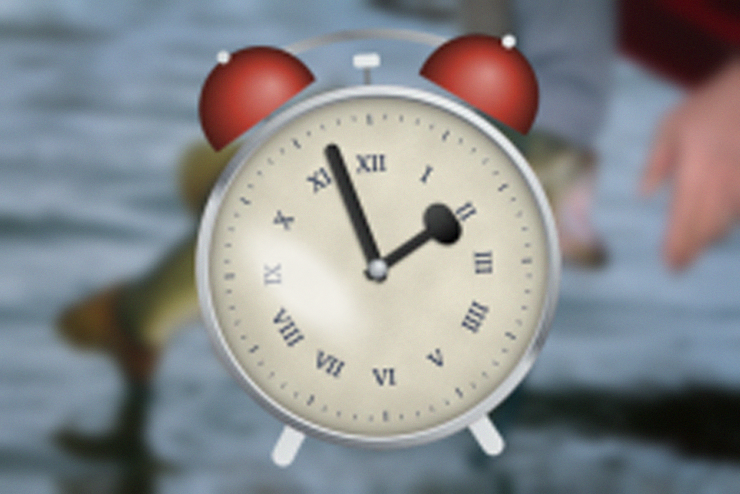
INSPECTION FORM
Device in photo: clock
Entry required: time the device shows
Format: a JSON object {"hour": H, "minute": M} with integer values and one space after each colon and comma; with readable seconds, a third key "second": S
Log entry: {"hour": 1, "minute": 57}
